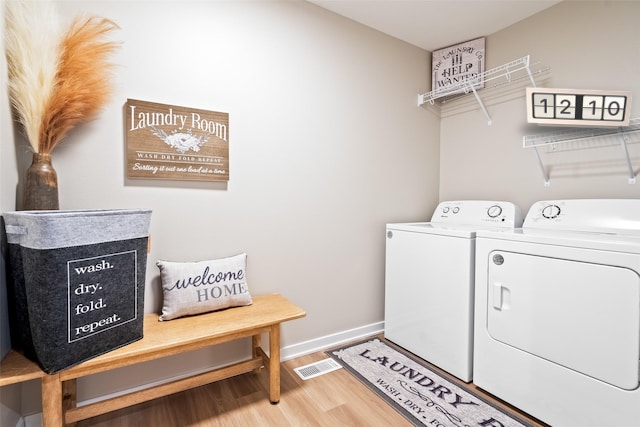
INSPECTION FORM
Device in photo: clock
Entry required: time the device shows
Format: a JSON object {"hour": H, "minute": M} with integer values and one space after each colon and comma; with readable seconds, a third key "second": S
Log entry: {"hour": 12, "minute": 10}
